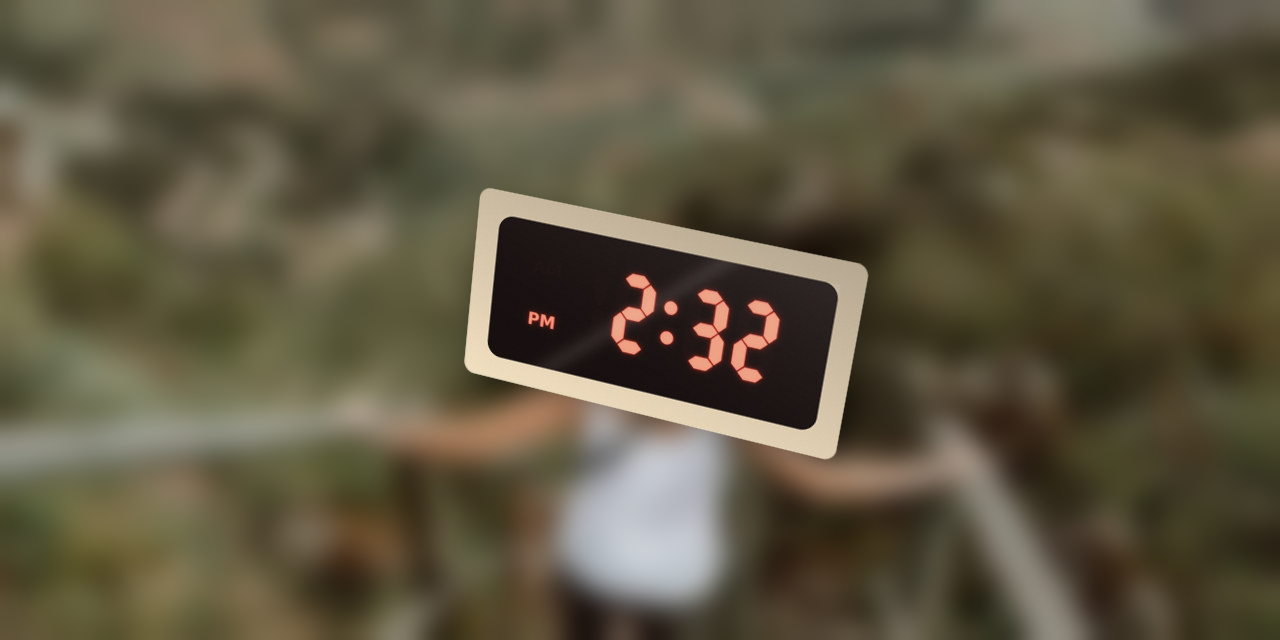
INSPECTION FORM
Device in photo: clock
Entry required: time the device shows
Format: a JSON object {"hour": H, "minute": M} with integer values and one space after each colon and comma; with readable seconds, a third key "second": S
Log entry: {"hour": 2, "minute": 32}
